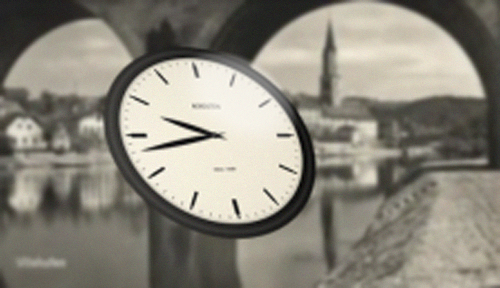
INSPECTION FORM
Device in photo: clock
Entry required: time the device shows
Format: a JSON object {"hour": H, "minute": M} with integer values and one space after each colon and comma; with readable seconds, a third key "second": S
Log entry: {"hour": 9, "minute": 43}
